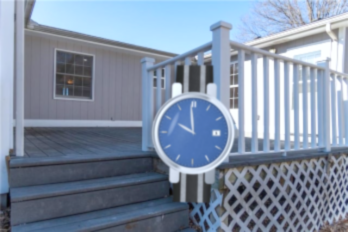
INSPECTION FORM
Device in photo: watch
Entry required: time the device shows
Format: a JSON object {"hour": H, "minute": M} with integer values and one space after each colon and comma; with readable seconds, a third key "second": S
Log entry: {"hour": 9, "minute": 59}
